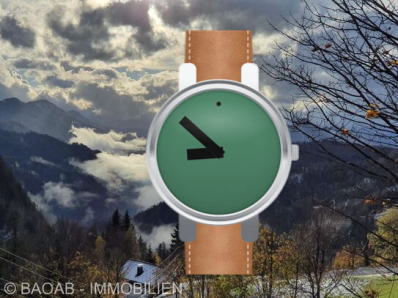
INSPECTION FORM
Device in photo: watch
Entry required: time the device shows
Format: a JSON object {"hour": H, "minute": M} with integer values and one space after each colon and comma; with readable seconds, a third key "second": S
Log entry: {"hour": 8, "minute": 52}
